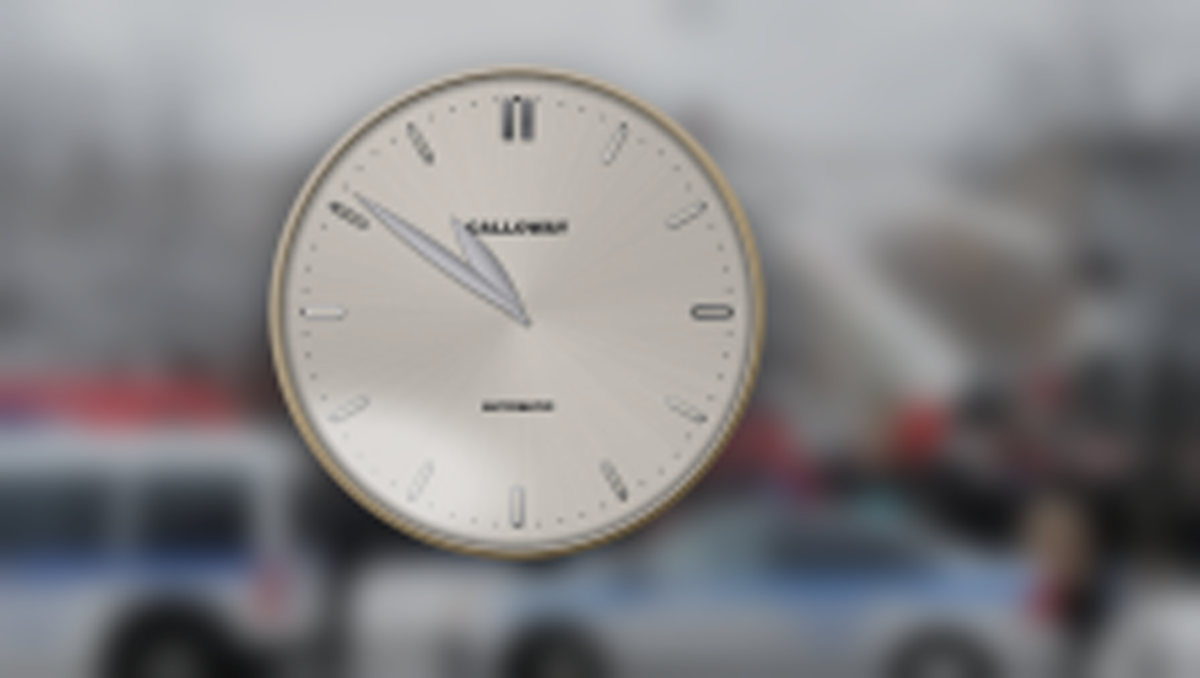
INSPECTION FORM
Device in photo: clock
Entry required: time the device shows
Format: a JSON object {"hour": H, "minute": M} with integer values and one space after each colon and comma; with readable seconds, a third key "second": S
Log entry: {"hour": 10, "minute": 51}
